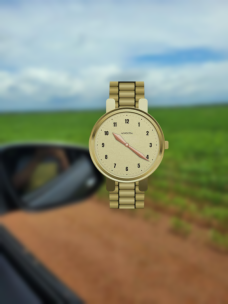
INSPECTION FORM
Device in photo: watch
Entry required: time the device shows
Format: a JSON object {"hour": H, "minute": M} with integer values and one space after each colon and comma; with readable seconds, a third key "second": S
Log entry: {"hour": 10, "minute": 21}
